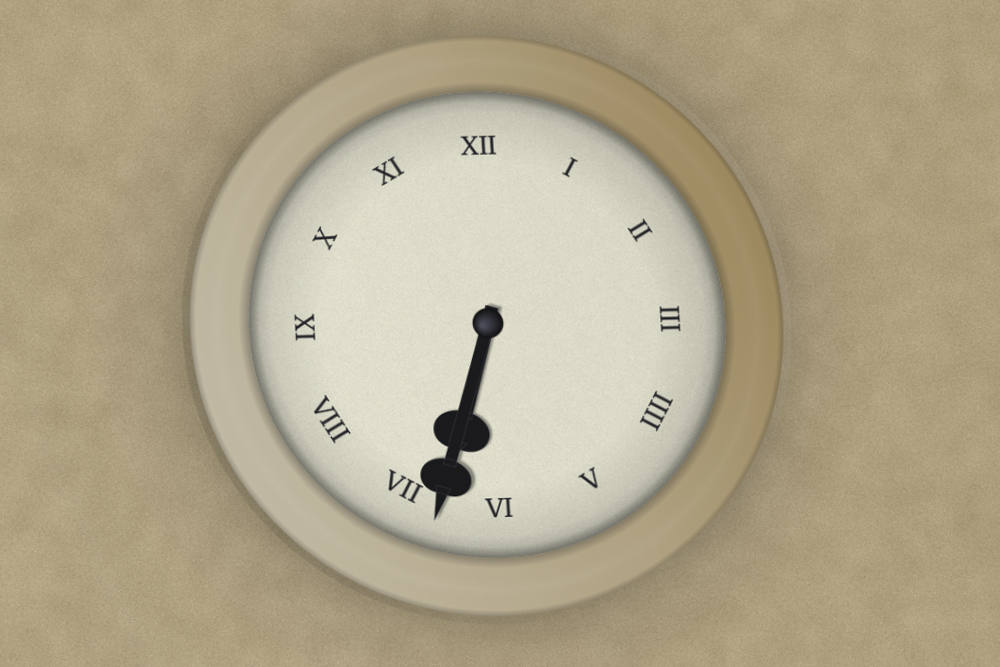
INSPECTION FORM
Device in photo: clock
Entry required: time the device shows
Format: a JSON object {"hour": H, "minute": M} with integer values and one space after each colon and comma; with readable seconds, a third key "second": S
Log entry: {"hour": 6, "minute": 33}
